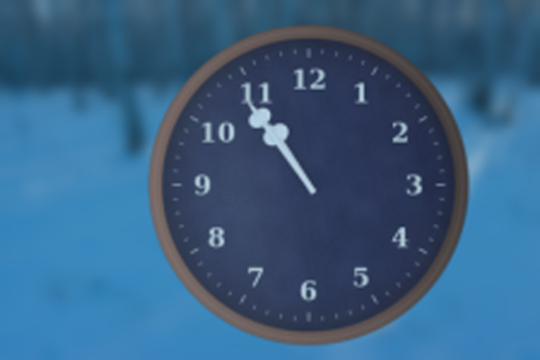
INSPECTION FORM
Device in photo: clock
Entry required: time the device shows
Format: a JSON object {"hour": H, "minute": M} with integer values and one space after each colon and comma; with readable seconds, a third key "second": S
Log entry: {"hour": 10, "minute": 54}
